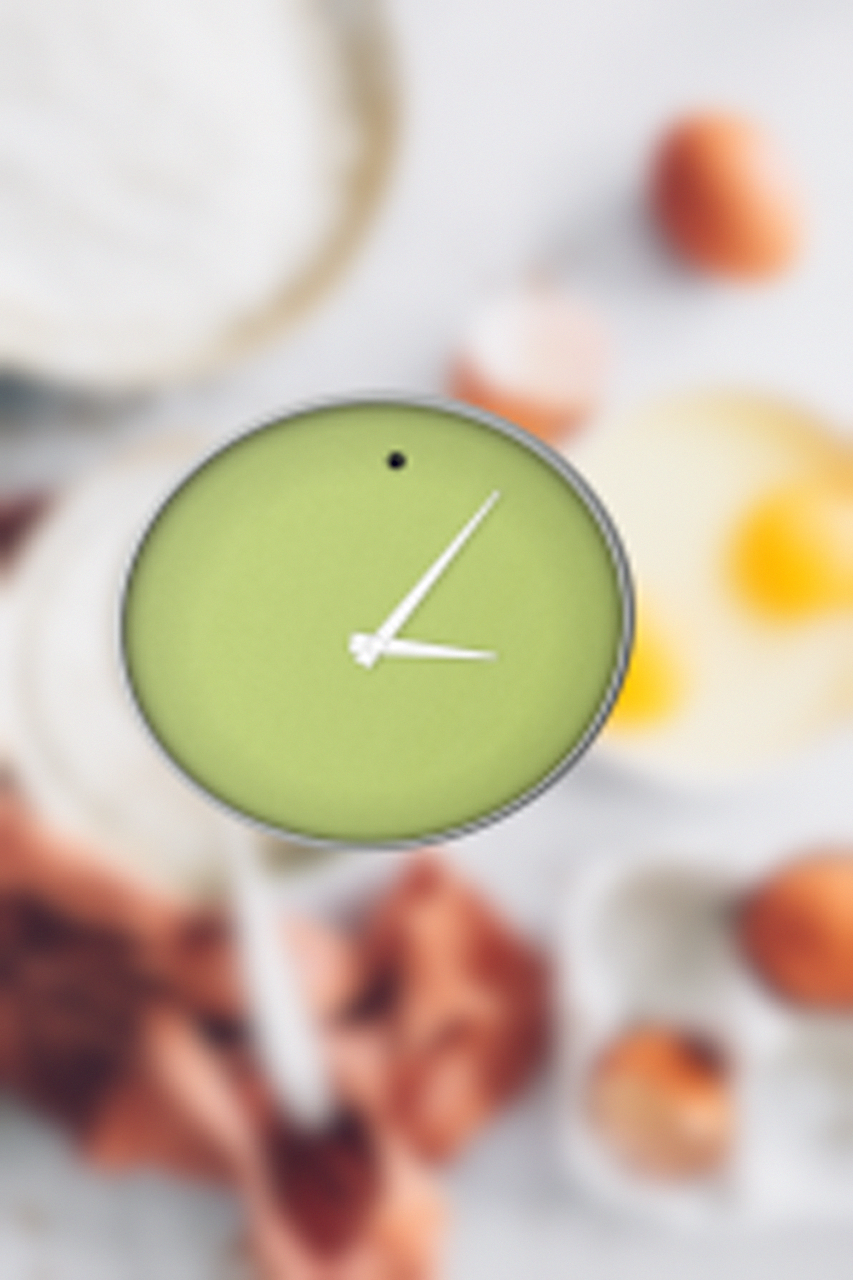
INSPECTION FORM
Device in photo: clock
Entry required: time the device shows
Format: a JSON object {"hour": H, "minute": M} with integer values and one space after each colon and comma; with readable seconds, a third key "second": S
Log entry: {"hour": 3, "minute": 5}
